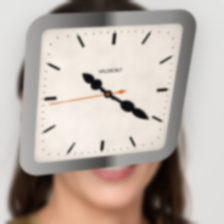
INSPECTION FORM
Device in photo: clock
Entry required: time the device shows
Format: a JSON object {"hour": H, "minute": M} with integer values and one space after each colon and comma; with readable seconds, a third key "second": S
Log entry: {"hour": 10, "minute": 20, "second": 44}
